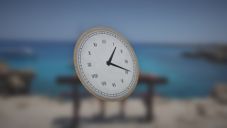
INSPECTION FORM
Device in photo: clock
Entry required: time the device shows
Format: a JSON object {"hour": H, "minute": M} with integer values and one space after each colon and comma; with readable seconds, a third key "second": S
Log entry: {"hour": 1, "minute": 19}
